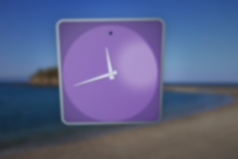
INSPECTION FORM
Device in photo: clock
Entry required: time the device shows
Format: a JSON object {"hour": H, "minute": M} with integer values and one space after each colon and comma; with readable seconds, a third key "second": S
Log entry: {"hour": 11, "minute": 42}
